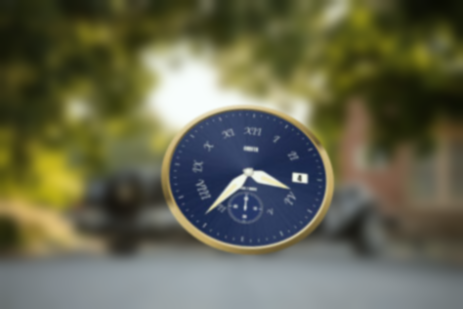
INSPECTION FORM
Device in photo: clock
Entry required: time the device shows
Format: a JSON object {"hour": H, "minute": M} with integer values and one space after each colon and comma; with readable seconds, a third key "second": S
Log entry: {"hour": 3, "minute": 36}
